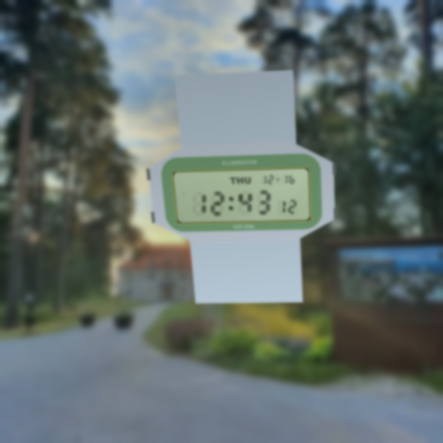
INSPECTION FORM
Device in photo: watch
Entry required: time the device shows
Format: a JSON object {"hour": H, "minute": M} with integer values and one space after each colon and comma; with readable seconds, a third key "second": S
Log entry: {"hour": 12, "minute": 43, "second": 12}
